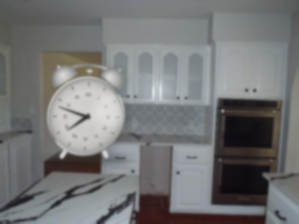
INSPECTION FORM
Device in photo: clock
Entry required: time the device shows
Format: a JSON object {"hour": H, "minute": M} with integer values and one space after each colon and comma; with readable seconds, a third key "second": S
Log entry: {"hour": 7, "minute": 48}
